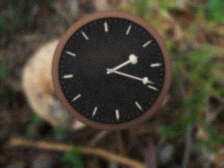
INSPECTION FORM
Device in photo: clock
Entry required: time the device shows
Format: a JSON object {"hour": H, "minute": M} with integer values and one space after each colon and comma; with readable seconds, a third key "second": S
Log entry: {"hour": 2, "minute": 19}
